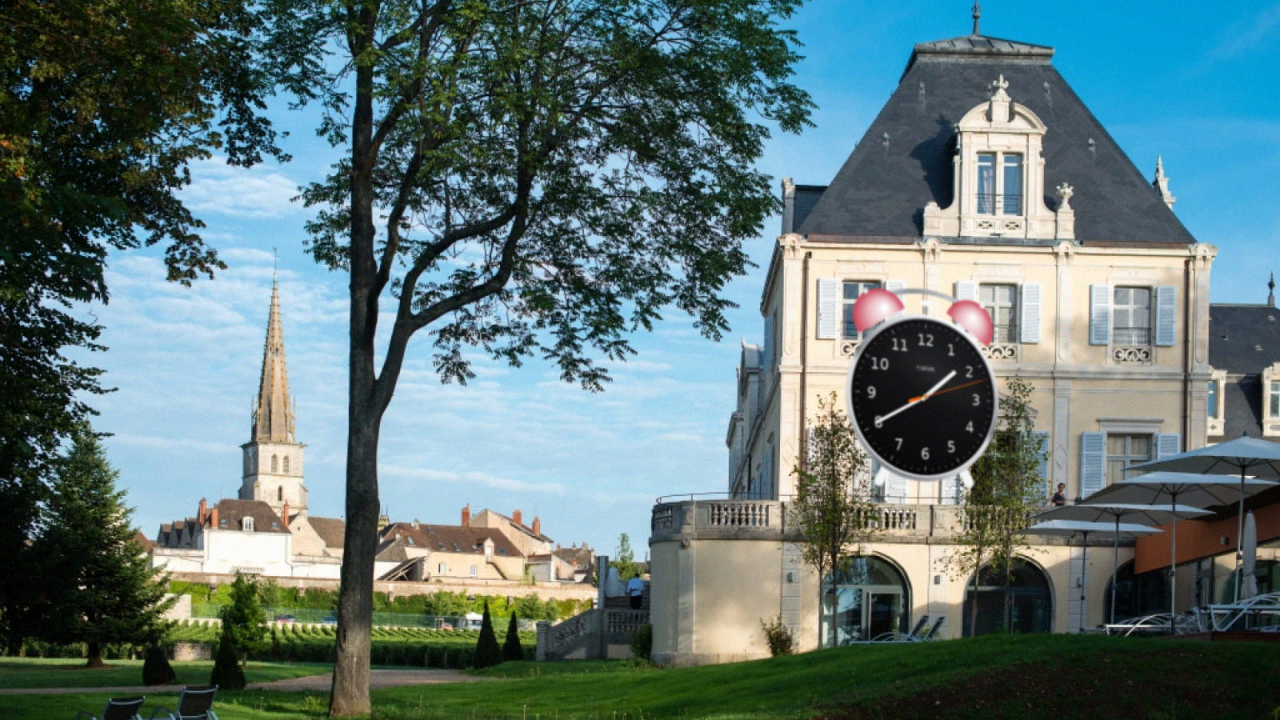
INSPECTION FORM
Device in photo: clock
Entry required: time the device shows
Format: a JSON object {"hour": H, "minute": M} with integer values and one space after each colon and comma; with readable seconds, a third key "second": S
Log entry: {"hour": 1, "minute": 40, "second": 12}
